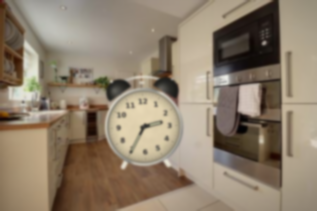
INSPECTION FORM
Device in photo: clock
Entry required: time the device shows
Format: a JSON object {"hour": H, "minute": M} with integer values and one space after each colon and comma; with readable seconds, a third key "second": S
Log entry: {"hour": 2, "minute": 35}
